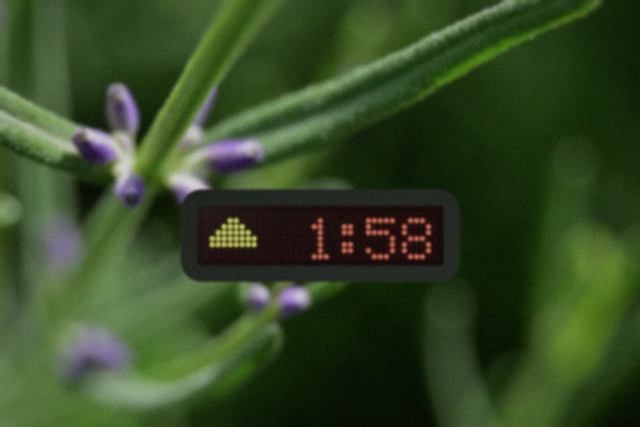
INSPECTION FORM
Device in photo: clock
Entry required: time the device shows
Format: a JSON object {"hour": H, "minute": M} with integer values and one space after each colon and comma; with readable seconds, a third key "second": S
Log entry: {"hour": 1, "minute": 58}
